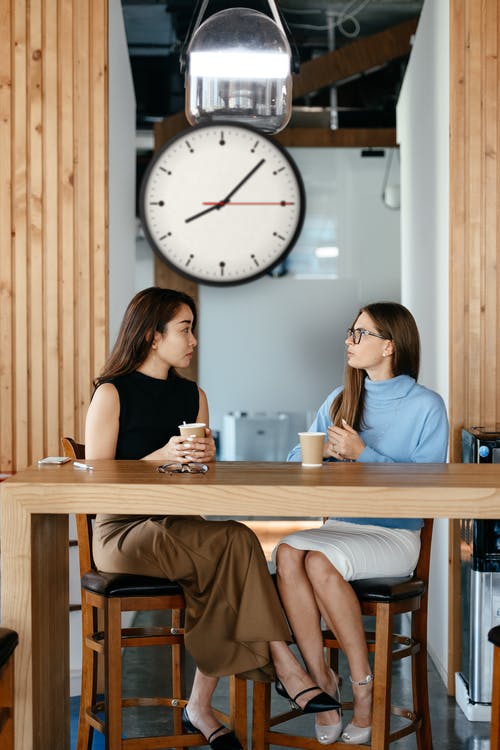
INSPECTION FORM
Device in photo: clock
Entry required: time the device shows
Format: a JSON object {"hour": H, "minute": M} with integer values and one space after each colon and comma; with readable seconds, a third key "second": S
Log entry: {"hour": 8, "minute": 7, "second": 15}
